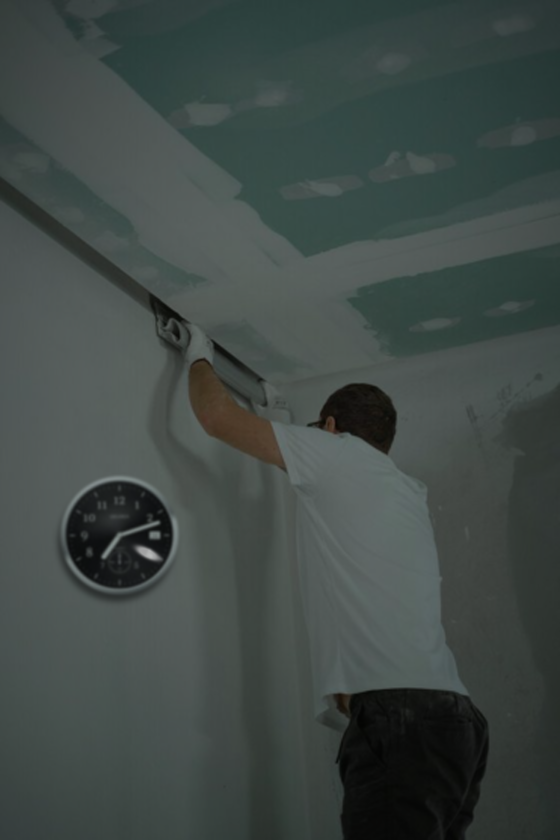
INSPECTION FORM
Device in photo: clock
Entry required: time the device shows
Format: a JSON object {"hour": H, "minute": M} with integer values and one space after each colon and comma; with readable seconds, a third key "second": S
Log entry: {"hour": 7, "minute": 12}
